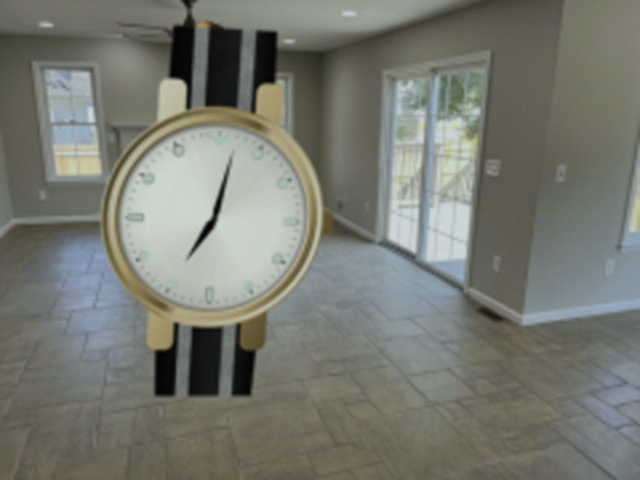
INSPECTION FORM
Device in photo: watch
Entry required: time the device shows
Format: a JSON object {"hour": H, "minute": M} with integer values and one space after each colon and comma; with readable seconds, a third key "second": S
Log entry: {"hour": 7, "minute": 2}
